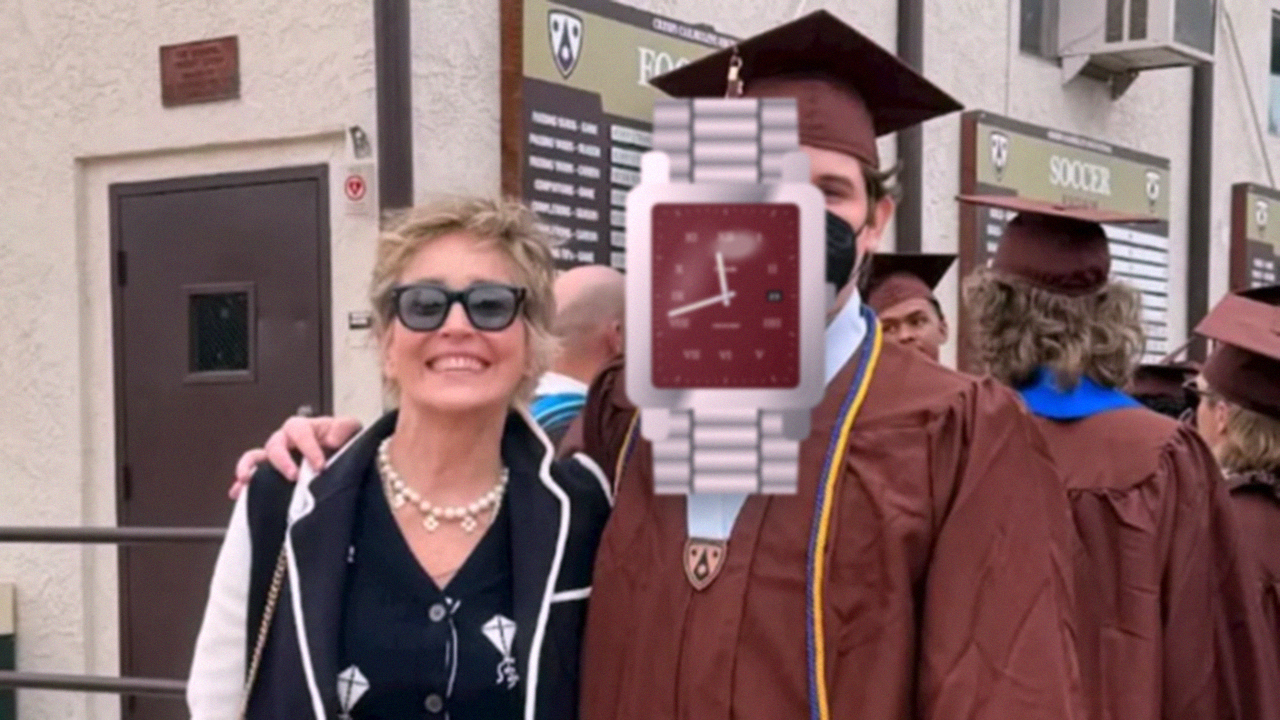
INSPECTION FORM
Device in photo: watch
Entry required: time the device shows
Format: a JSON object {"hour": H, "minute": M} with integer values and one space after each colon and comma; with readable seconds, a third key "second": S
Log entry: {"hour": 11, "minute": 42}
